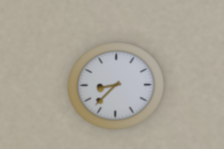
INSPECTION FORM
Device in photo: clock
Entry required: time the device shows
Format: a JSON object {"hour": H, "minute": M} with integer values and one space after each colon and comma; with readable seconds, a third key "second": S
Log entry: {"hour": 8, "minute": 37}
